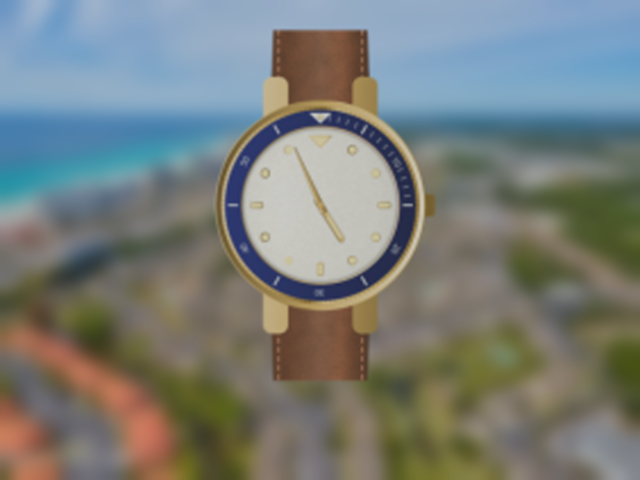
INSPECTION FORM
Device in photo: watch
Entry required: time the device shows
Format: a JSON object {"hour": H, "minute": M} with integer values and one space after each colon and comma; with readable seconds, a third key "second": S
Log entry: {"hour": 4, "minute": 56}
